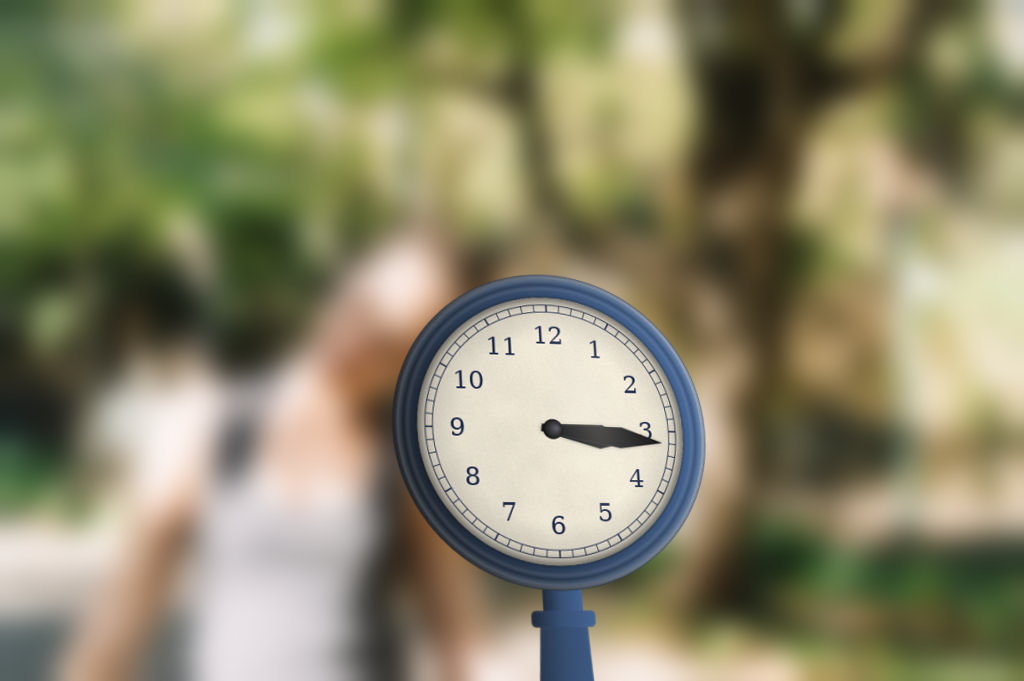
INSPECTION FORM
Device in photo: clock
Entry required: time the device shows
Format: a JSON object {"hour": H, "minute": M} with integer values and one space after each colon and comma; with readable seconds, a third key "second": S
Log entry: {"hour": 3, "minute": 16}
